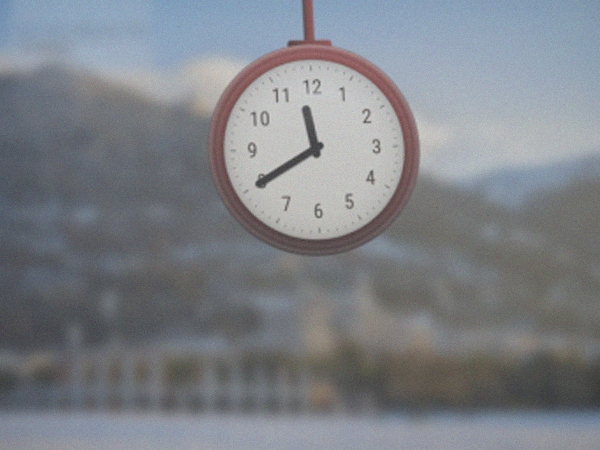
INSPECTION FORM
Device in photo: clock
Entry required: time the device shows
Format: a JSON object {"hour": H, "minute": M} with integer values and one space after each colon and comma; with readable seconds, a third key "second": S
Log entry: {"hour": 11, "minute": 40}
